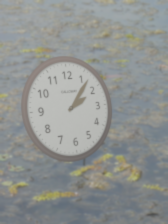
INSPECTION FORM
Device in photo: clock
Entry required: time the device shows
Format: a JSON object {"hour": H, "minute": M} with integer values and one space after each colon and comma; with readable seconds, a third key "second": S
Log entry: {"hour": 2, "minute": 7}
